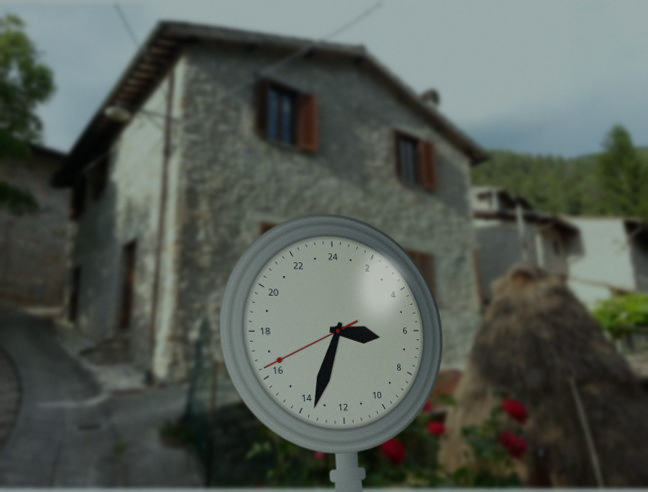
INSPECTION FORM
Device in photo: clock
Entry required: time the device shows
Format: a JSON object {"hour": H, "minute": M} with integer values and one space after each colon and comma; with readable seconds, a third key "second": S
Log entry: {"hour": 6, "minute": 33, "second": 41}
